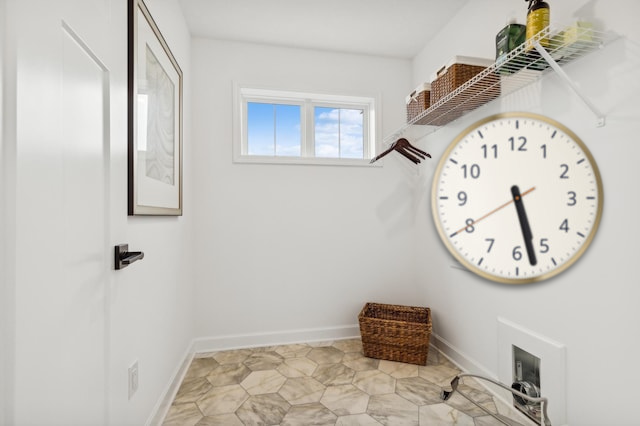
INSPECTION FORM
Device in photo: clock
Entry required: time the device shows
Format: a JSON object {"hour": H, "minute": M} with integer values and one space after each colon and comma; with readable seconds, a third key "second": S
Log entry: {"hour": 5, "minute": 27, "second": 40}
